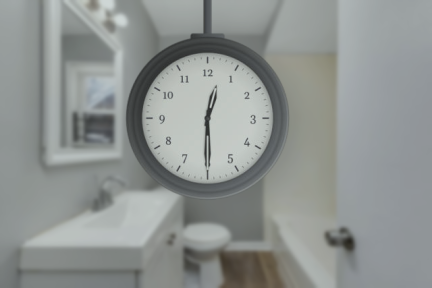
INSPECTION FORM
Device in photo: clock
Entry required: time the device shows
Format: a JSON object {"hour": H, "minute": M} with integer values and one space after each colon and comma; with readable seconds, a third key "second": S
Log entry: {"hour": 12, "minute": 30}
